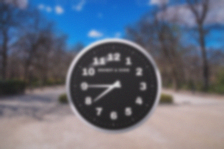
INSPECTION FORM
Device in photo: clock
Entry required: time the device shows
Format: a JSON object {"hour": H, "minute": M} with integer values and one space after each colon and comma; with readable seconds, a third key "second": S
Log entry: {"hour": 7, "minute": 45}
